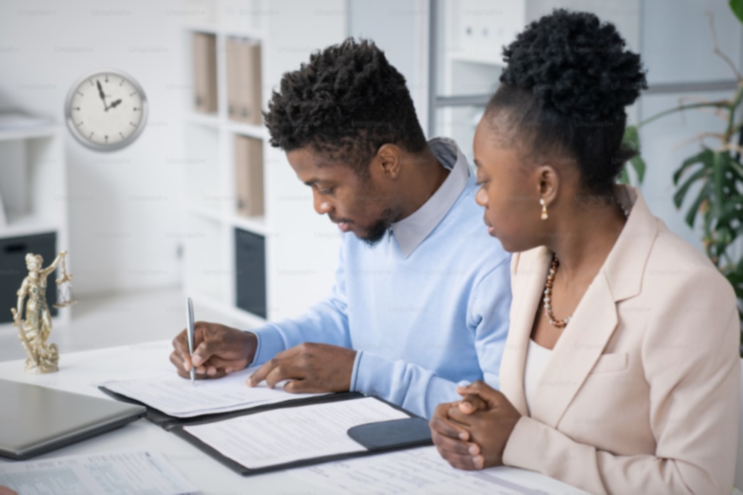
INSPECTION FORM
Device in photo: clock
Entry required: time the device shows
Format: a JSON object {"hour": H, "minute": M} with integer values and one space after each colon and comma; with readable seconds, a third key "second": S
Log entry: {"hour": 1, "minute": 57}
